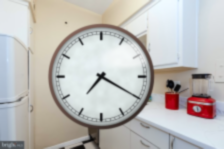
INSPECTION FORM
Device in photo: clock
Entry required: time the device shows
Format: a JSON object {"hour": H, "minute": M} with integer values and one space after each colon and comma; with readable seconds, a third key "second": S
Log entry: {"hour": 7, "minute": 20}
